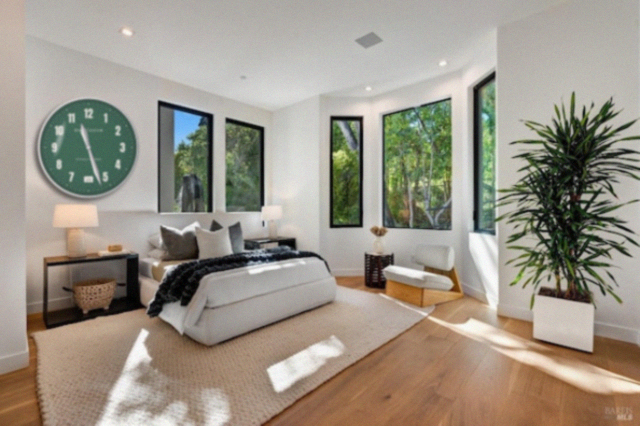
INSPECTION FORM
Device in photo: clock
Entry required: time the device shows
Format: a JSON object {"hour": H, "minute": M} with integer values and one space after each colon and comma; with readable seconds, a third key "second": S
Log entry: {"hour": 11, "minute": 27}
